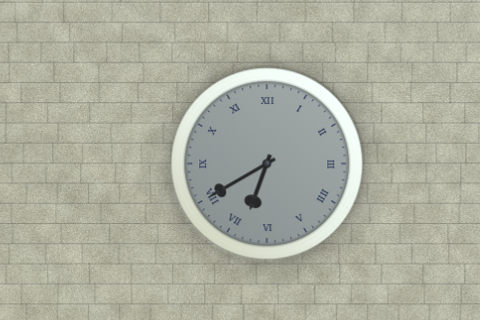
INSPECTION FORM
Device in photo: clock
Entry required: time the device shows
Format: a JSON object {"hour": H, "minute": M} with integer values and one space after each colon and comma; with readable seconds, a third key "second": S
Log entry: {"hour": 6, "minute": 40}
